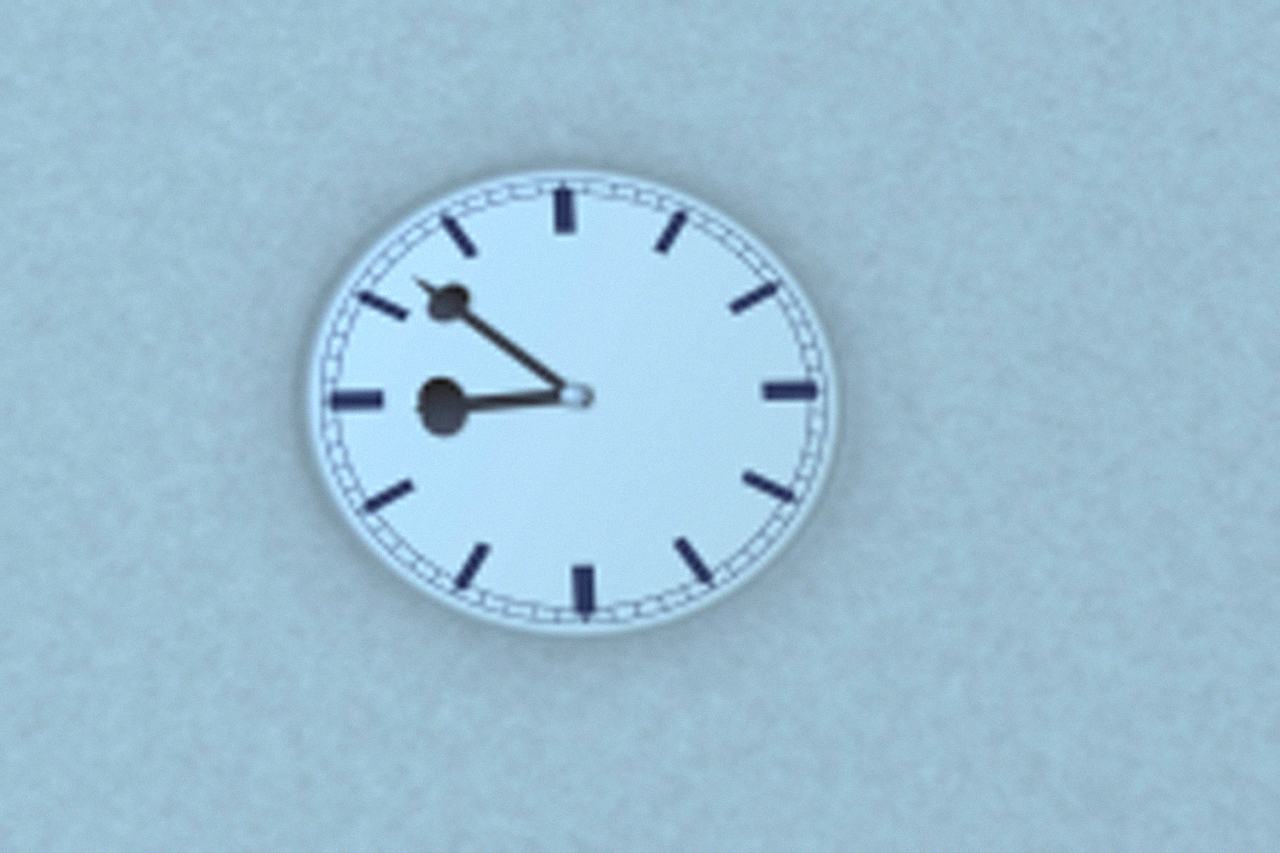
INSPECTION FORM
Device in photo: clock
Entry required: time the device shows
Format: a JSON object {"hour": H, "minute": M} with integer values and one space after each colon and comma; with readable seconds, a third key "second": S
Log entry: {"hour": 8, "minute": 52}
